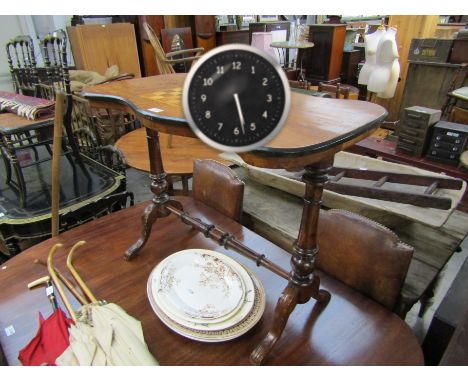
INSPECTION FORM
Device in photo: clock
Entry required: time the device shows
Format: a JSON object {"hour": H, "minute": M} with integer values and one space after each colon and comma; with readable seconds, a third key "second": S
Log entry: {"hour": 5, "minute": 28}
